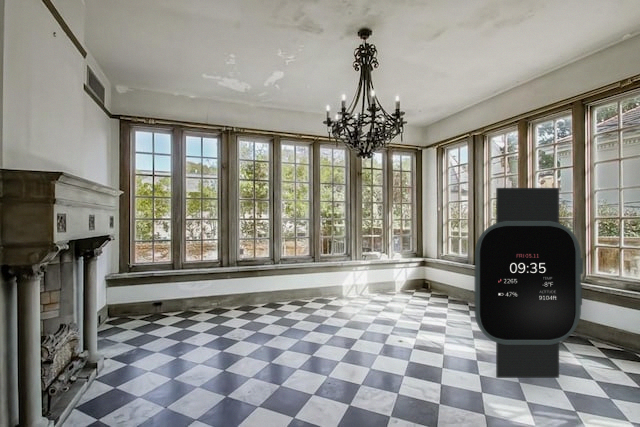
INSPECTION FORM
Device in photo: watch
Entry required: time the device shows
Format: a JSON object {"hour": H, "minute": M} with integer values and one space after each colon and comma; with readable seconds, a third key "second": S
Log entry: {"hour": 9, "minute": 35}
